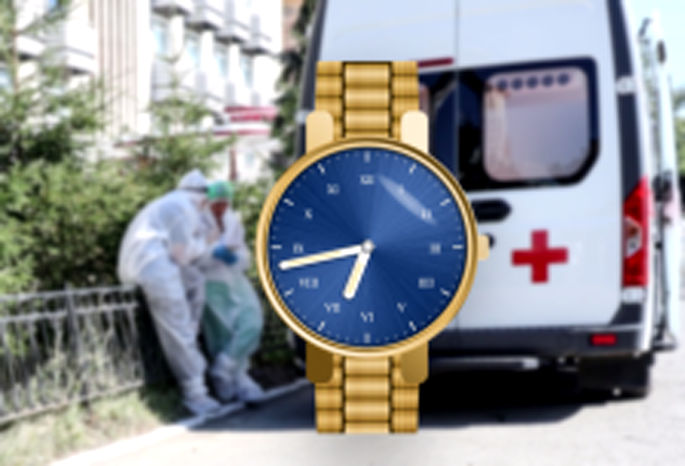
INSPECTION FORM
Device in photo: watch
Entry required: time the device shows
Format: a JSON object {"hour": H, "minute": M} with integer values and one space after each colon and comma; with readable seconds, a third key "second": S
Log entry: {"hour": 6, "minute": 43}
